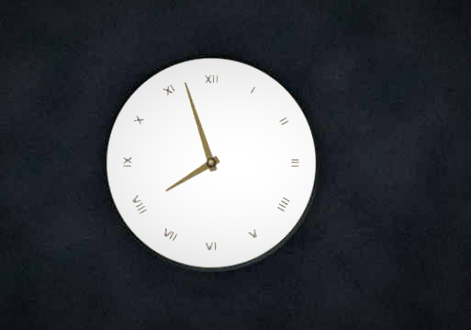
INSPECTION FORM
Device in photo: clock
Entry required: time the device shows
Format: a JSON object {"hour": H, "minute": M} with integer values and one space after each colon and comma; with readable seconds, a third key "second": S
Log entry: {"hour": 7, "minute": 57}
